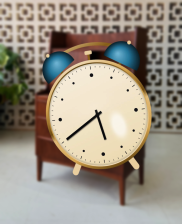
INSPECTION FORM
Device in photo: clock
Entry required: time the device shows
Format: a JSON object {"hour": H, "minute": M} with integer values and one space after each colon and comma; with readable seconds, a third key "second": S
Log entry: {"hour": 5, "minute": 40}
